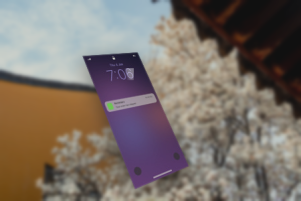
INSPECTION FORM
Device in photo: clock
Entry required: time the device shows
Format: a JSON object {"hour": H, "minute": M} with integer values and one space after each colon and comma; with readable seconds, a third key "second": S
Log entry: {"hour": 7, "minute": 6}
